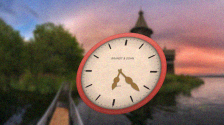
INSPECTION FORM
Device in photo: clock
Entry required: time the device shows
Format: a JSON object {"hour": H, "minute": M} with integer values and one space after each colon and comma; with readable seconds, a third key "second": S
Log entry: {"hour": 6, "minute": 22}
